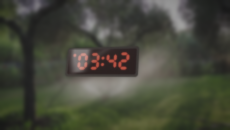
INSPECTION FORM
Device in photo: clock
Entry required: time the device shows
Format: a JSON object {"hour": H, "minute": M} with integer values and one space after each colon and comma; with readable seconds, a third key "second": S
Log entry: {"hour": 3, "minute": 42}
